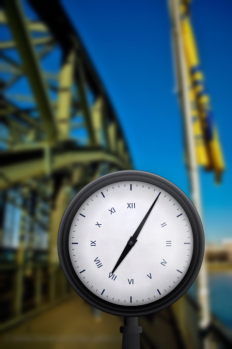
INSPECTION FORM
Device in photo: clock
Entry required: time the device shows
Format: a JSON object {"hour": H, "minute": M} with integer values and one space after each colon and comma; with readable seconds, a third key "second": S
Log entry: {"hour": 7, "minute": 5}
